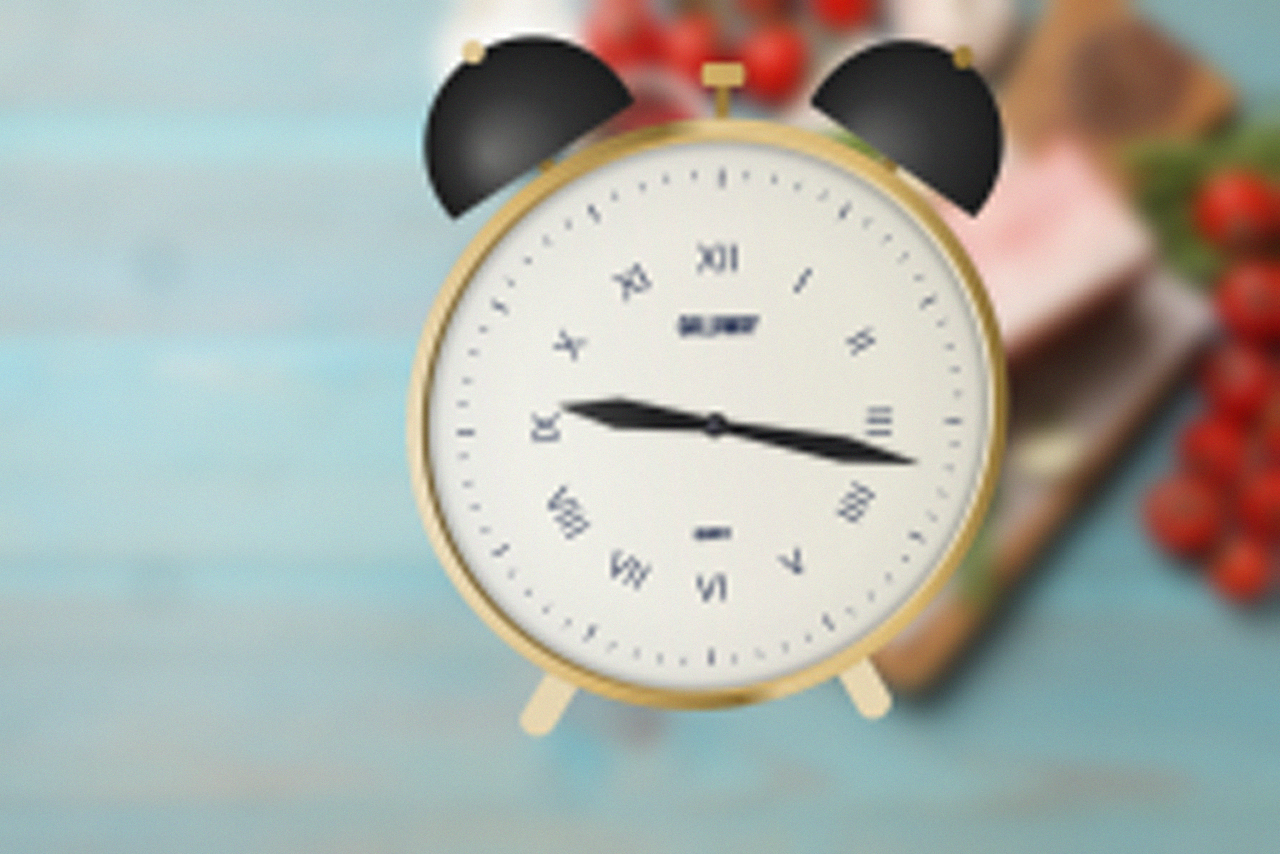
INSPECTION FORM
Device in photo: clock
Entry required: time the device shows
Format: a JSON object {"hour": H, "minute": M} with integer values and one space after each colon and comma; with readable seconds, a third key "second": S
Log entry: {"hour": 9, "minute": 17}
